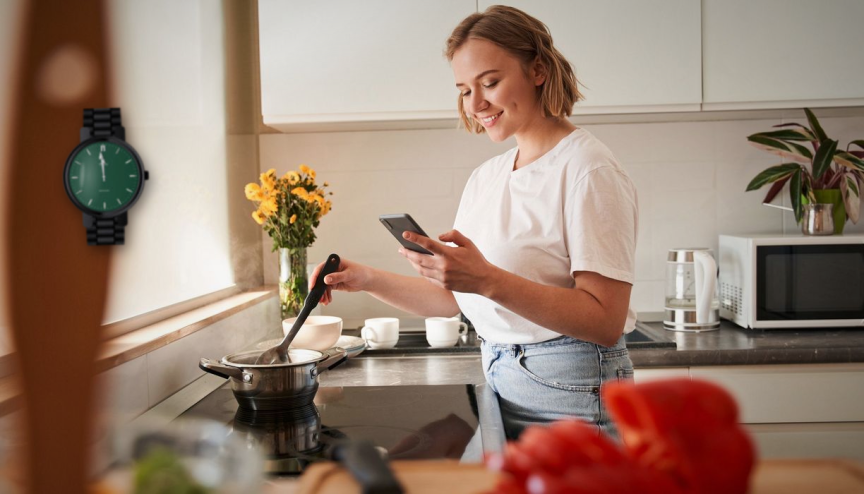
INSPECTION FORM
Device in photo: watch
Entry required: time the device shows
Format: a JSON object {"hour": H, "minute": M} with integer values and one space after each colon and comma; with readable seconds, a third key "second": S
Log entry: {"hour": 11, "minute": 59}
